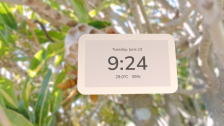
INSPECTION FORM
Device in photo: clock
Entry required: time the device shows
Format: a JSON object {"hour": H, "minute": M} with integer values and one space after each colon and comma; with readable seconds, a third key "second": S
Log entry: {"hour": 9, "minute": 24}
